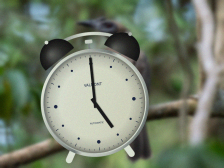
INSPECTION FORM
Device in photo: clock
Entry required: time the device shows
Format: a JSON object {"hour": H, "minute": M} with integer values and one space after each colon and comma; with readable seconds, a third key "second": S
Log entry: {"hour": 5, "minute": 0}
